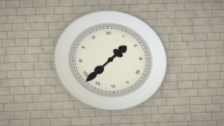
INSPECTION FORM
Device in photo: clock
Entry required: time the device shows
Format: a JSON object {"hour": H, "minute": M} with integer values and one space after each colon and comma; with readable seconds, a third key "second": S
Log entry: {"hour": 1, "minute": 38}
